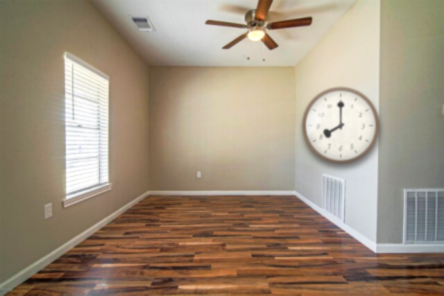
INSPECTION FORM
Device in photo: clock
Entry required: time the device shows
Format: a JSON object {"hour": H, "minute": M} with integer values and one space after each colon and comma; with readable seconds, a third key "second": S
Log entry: {"hour": 8, "minute": 0}
